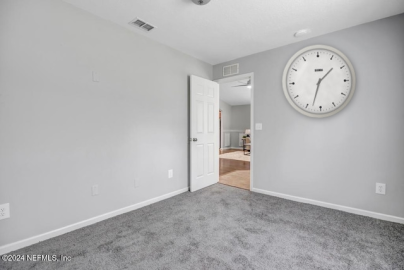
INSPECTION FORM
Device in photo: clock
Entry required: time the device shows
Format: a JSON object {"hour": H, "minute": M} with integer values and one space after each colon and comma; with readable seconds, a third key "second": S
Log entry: {"hour": 1, "minute": 33}
